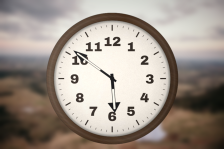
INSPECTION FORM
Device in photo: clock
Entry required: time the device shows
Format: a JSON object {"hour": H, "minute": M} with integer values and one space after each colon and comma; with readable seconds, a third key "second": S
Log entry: {"hour": 5, "minute": 51}
